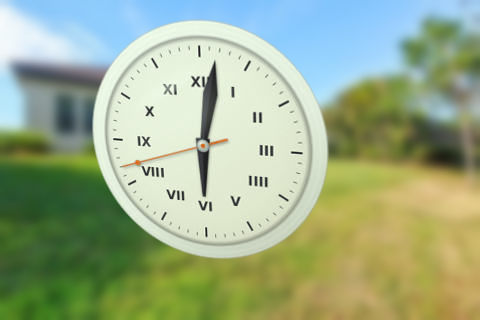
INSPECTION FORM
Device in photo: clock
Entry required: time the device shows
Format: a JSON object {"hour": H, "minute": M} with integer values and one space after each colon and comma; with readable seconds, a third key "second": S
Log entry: {"hour": 6, "minute": 1, "second": 42}
